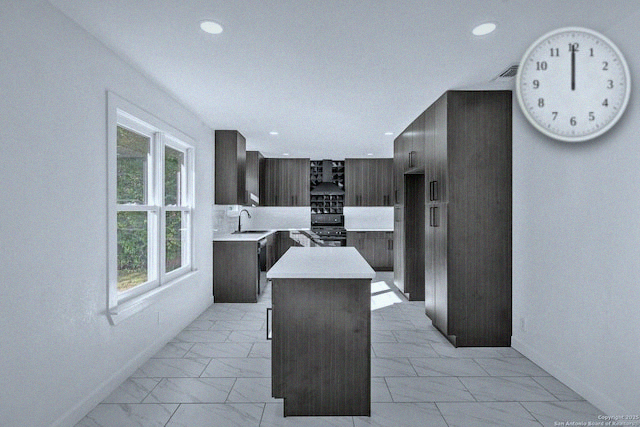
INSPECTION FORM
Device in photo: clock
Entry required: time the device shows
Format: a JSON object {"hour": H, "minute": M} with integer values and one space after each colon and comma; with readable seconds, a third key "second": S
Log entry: {"hour": 12, "minute": 0}
